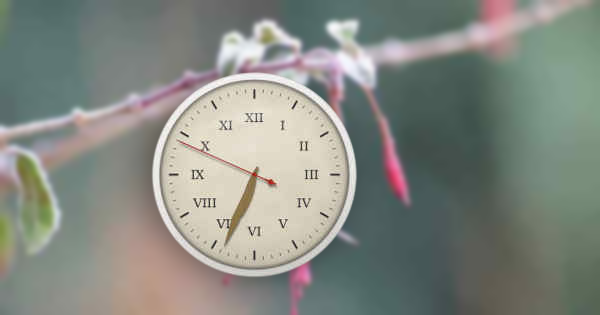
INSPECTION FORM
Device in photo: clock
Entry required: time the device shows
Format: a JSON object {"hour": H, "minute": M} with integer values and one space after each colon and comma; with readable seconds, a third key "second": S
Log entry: {"hour": 6, "minute": 33, "second": 49}
